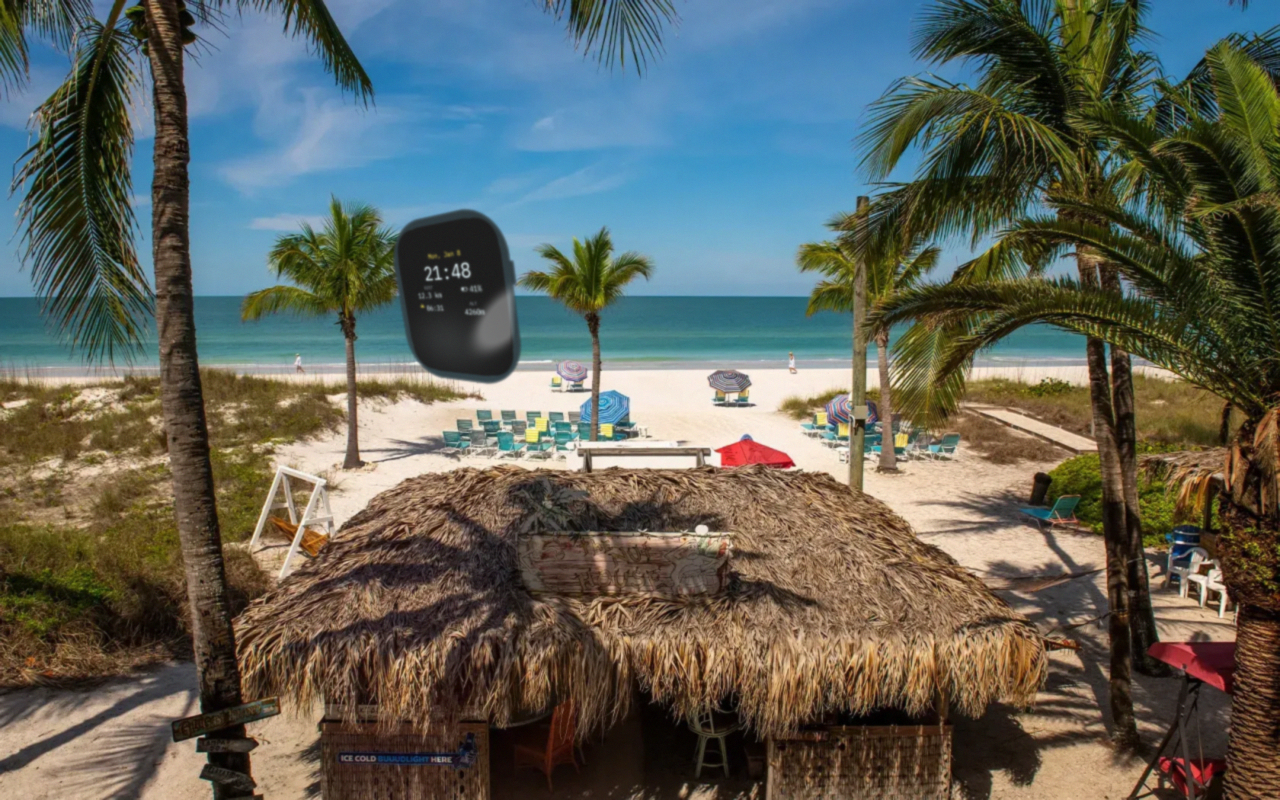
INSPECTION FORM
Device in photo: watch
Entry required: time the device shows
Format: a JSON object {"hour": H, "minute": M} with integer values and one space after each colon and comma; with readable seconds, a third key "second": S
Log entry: {"hour": 21, "minute": 48}
